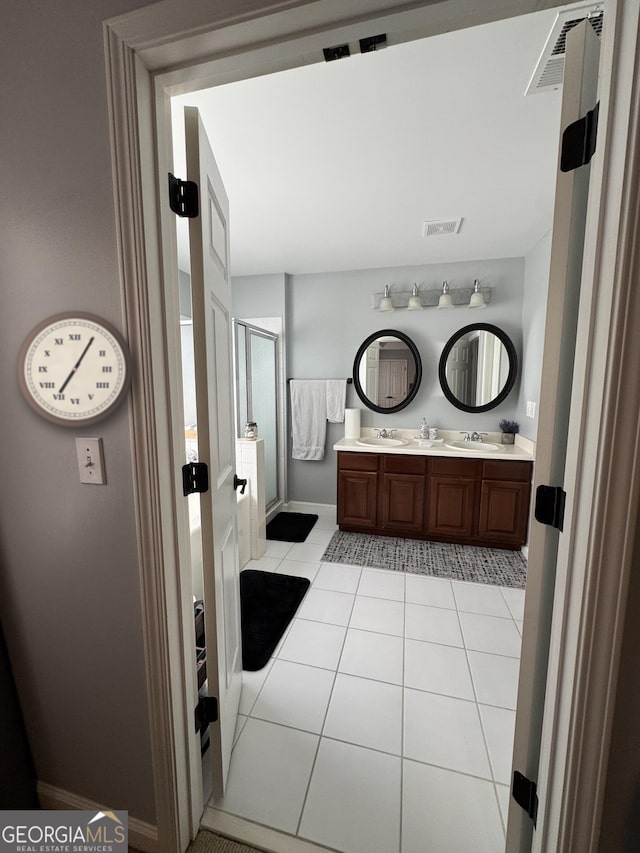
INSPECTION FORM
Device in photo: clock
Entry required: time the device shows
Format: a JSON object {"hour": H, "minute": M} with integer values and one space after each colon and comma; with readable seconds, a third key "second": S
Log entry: {"hour": 7, "minute": 5}
